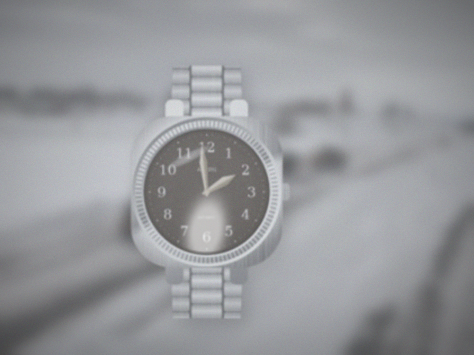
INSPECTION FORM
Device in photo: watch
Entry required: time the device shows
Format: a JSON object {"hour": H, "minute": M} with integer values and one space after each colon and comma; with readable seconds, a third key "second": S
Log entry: {"hour": 1, "minute": 59}
